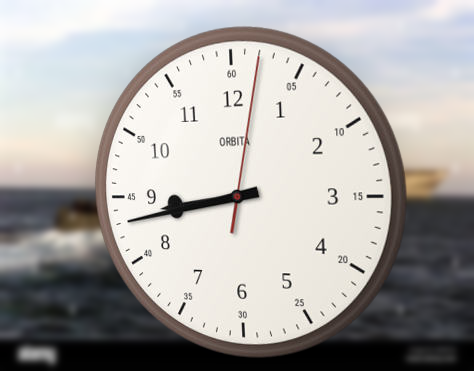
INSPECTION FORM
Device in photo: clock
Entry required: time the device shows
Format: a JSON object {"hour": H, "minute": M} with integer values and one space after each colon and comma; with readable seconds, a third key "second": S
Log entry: {"hour": 8, "minute": 43, "second": 2}
